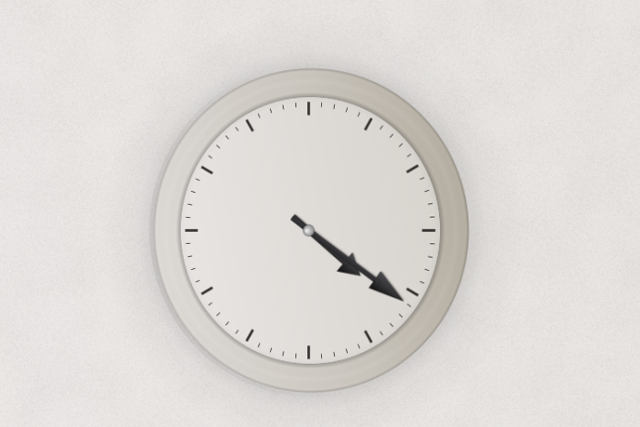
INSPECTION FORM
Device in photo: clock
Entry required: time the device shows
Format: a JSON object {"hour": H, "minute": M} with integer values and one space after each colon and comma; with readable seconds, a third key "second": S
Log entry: {"hour": 4, "minute": 21}
